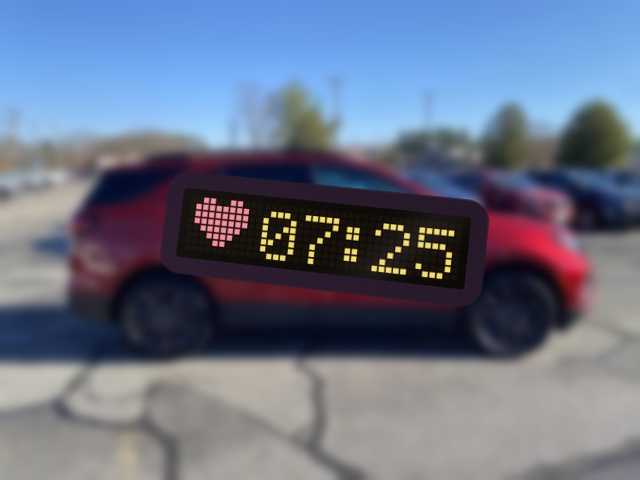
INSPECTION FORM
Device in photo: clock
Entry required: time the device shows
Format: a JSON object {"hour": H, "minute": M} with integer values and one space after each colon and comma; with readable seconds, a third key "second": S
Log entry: {"hour": 7, "minute": 25}
